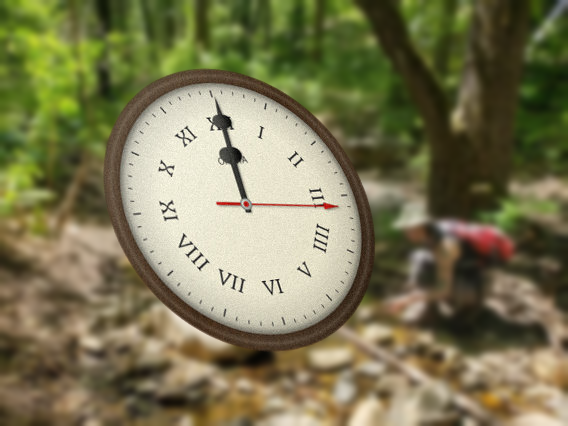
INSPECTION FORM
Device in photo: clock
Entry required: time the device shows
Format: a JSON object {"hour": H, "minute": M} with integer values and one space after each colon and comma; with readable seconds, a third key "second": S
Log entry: {"hour": 12, "minute": 0, "second": 16}
